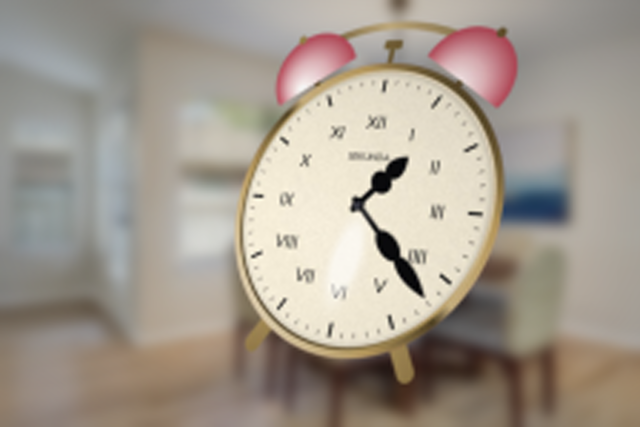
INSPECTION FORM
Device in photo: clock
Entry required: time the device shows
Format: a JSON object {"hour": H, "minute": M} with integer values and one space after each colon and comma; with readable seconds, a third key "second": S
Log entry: {"hour": 1, "minute": 22}
